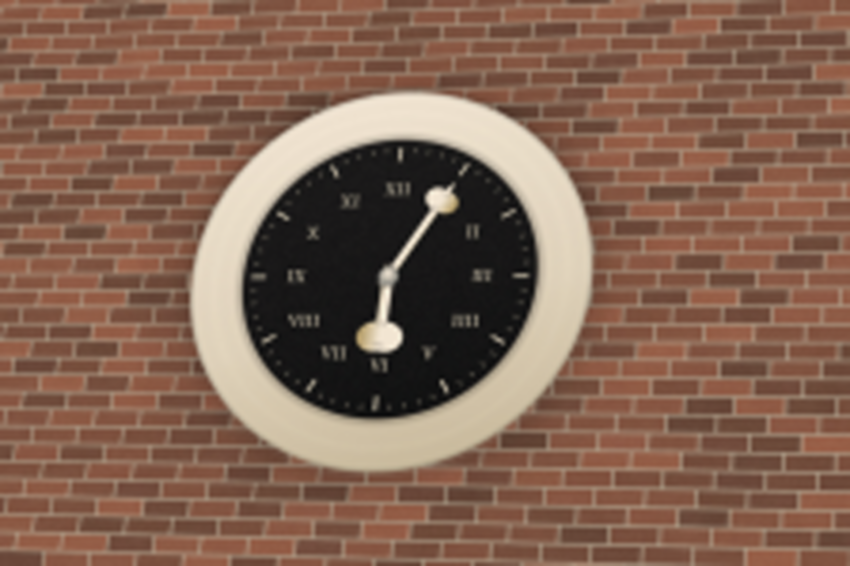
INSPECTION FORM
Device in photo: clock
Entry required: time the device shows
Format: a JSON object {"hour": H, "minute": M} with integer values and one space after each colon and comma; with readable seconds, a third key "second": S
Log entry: {"hour": 6, "minute": 5}
